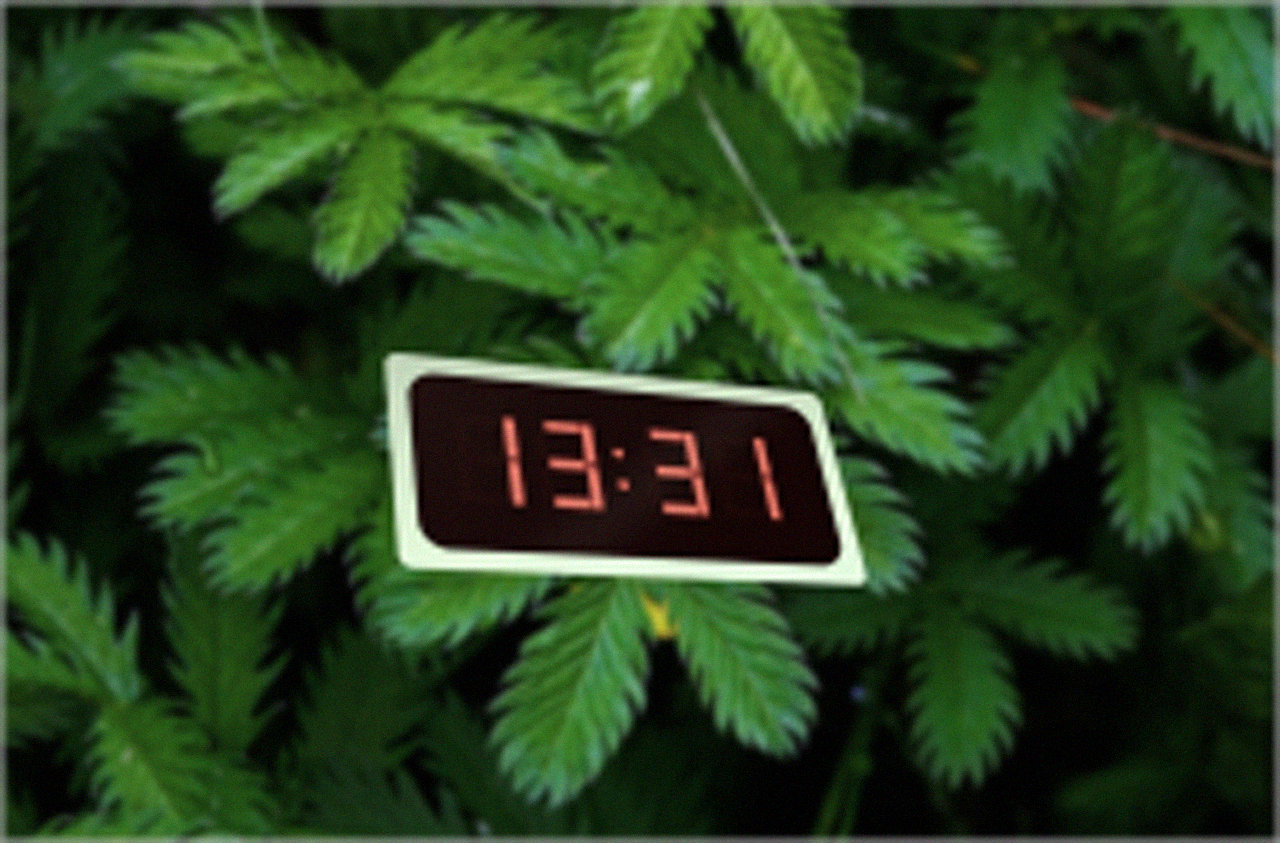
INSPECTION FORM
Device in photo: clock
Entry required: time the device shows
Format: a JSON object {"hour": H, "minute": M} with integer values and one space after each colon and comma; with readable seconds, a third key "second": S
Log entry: {"hour": 13, "minute": 31}
